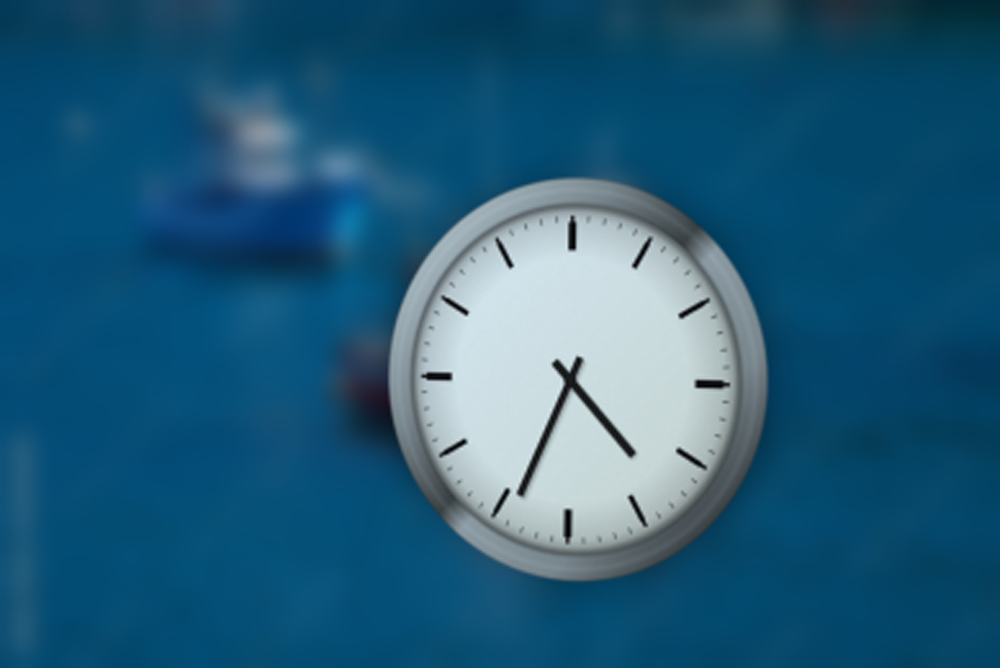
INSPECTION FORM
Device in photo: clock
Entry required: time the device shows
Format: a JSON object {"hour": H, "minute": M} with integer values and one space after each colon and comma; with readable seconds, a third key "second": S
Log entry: {"hour": 4, "minute": 34}
